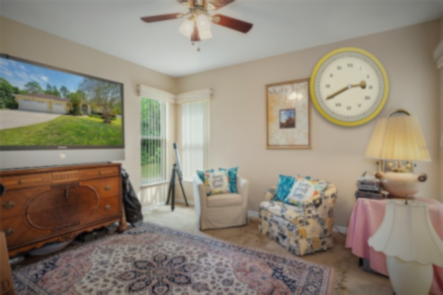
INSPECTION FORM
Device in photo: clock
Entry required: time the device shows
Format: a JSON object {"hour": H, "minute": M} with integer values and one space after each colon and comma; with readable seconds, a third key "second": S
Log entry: {"hour": 2, "minute": 40}
